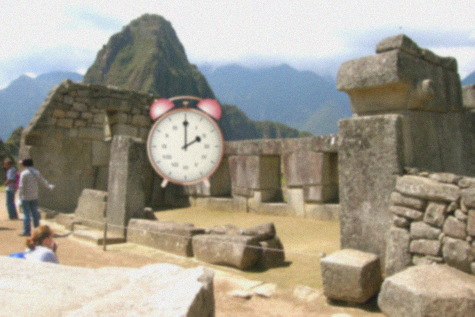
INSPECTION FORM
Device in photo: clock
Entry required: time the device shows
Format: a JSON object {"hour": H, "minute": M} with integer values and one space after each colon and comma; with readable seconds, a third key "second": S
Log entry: {"hour": 2, "minute": 0}
